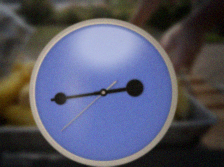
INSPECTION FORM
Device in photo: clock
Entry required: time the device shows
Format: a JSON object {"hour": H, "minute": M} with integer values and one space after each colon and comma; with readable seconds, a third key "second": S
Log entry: {"hour": 2, "minute": 43, "second": 38}
